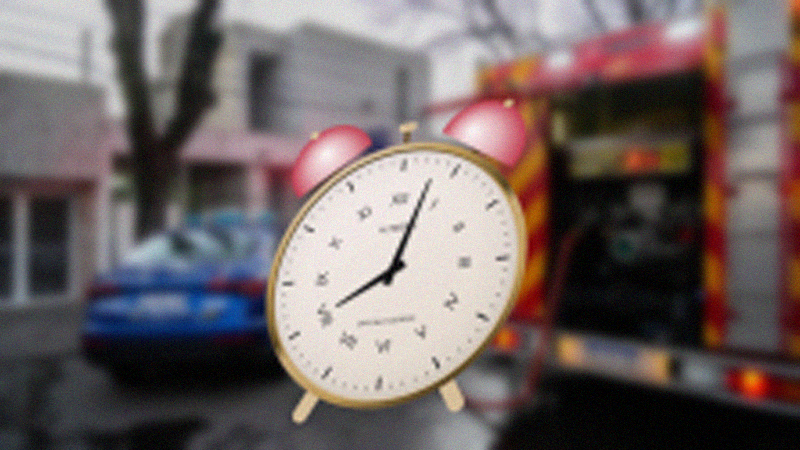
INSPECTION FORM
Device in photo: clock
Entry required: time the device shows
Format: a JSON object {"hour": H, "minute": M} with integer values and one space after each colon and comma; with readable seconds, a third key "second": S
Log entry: {"hour": 8, "minute": 3}
